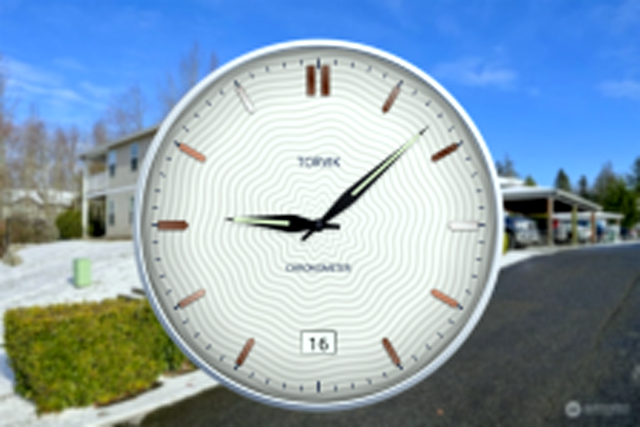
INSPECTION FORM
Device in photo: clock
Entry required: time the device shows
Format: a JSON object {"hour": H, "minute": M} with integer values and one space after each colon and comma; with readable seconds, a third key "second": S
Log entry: {"hour": 9, "minute": 8}
